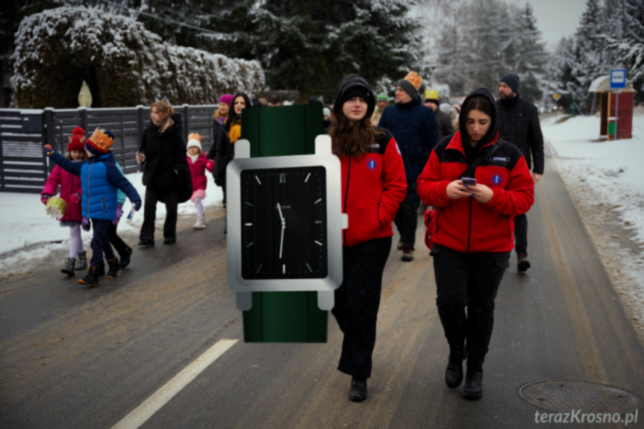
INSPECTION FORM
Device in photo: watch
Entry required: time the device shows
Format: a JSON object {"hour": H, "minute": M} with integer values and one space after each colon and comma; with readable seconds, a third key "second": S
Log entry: {"hour": 11, "minute": 31}
